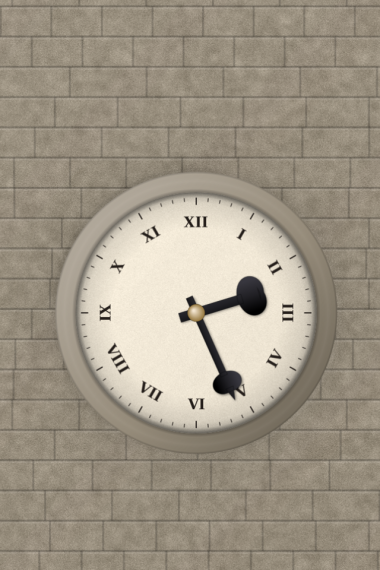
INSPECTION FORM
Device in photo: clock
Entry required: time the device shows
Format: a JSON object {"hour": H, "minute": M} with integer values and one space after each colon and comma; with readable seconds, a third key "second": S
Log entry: {"hour": 2, "minute": 26}
